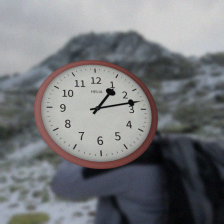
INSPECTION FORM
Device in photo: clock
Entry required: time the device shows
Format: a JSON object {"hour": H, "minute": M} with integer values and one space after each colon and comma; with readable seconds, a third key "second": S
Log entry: {"hour": 1, "minute": 13}
